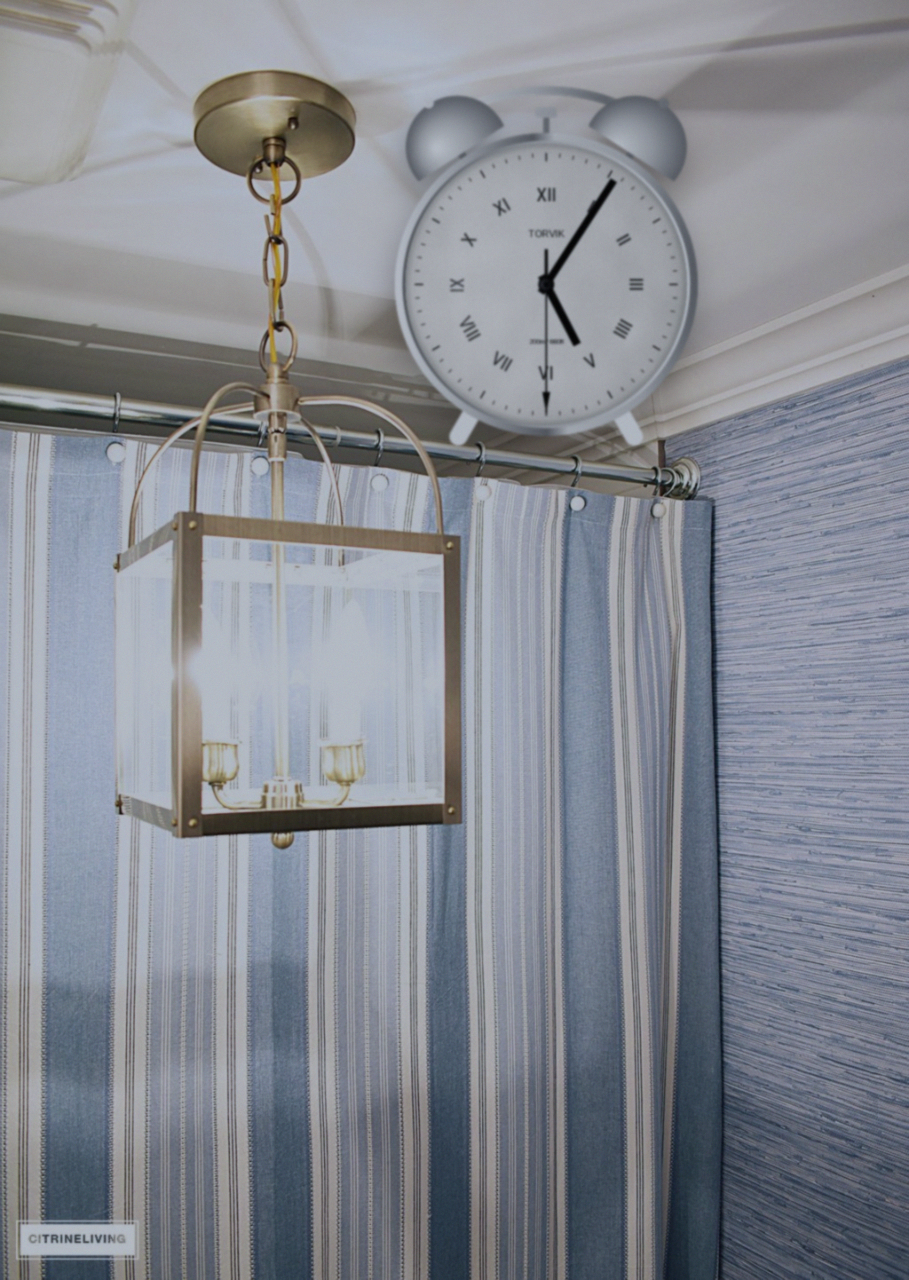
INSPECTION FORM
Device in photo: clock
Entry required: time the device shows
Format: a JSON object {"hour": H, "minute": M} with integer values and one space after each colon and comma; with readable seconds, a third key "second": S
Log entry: {"hour": 5, "minute": 5, "second": 30}
